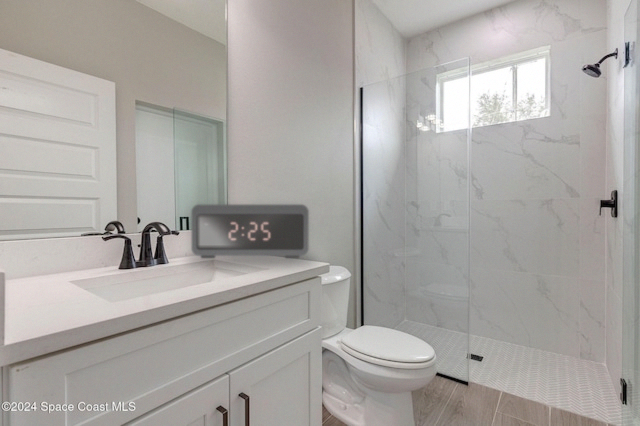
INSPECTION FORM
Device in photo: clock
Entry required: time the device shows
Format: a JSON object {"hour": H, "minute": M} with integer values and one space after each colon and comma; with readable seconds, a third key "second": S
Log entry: {"hour": 2, "minute": 25}
